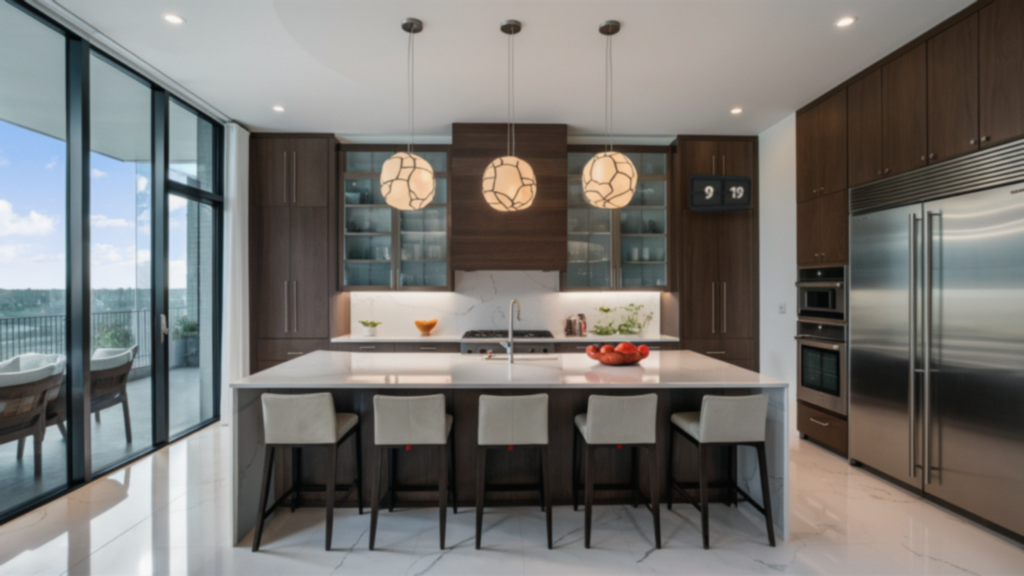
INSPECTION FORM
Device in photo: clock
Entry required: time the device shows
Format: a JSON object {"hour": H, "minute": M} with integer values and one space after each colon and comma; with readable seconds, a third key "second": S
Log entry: {"hour": 9, "minute": 19}
